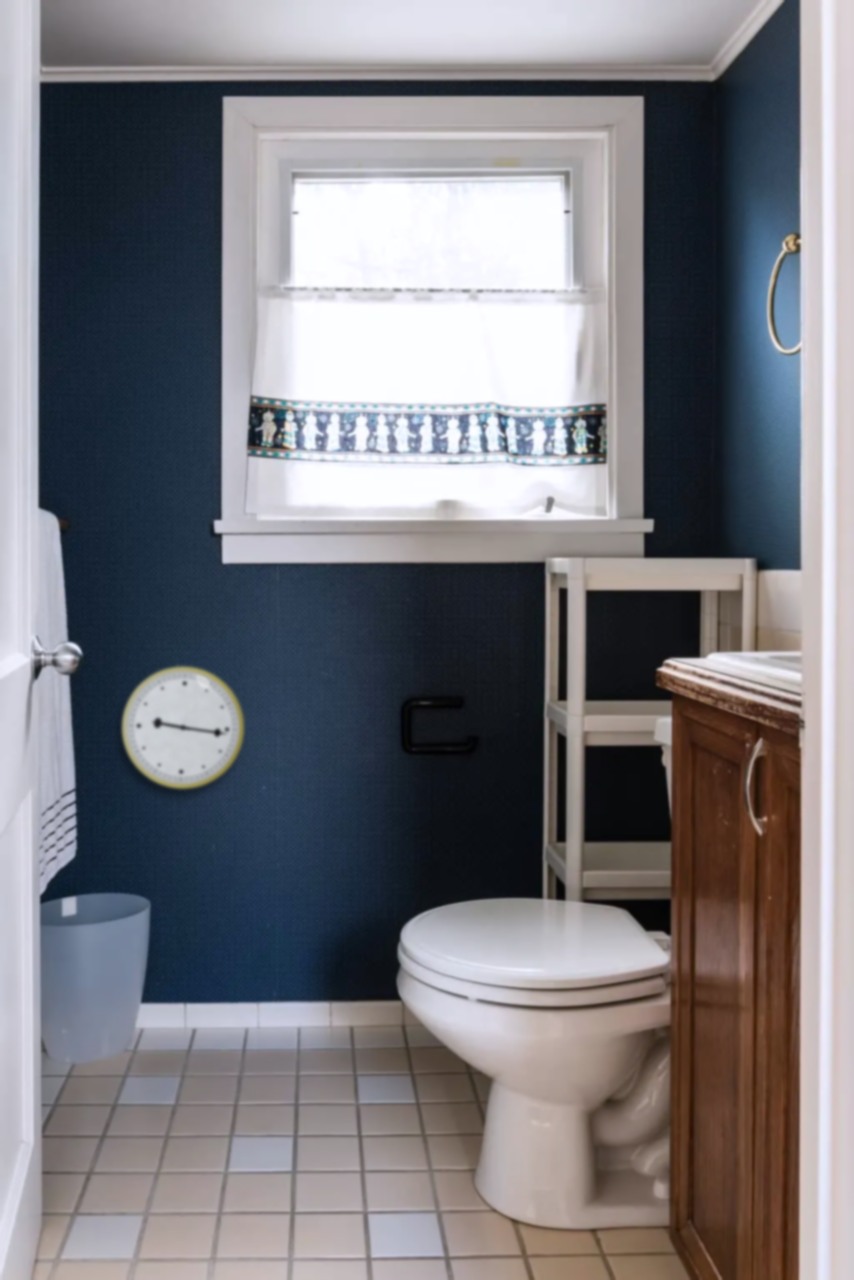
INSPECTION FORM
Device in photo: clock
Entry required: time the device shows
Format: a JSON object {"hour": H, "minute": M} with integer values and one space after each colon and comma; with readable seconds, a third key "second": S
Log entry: {"hour": 9, "minute": 16}
